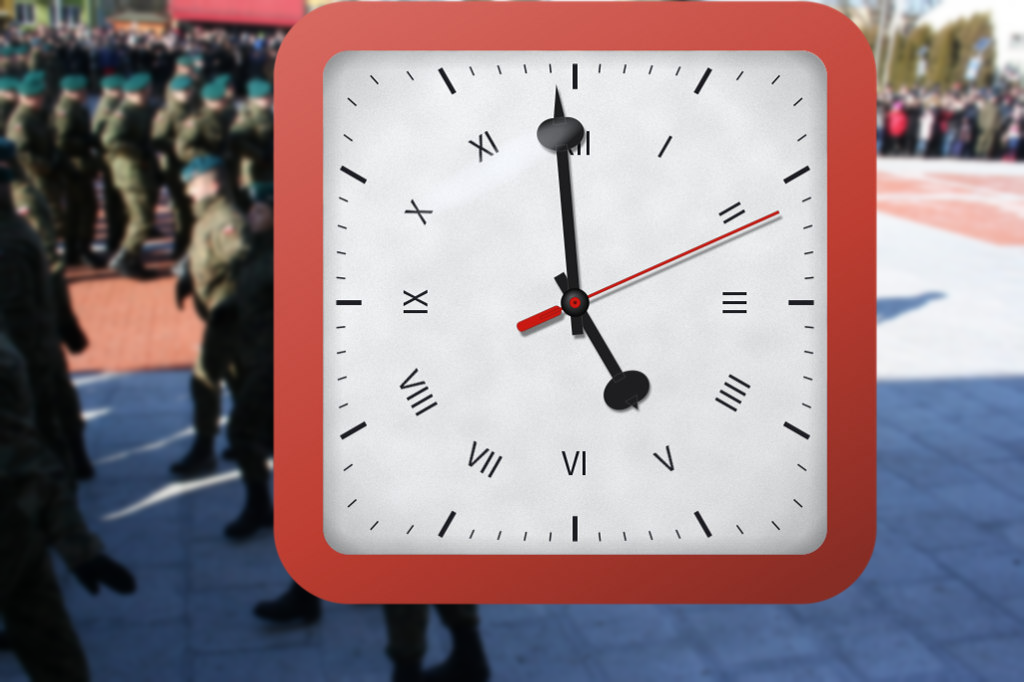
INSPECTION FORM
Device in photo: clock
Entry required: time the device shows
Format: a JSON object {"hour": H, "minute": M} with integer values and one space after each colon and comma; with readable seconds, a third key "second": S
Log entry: {"hour": 4, "minute": 59, "second": 11}
